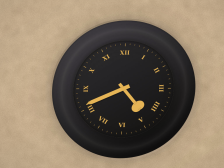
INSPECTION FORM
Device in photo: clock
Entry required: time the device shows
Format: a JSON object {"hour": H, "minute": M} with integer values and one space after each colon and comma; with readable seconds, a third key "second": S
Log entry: {"hour": 4, "minute": 41}
